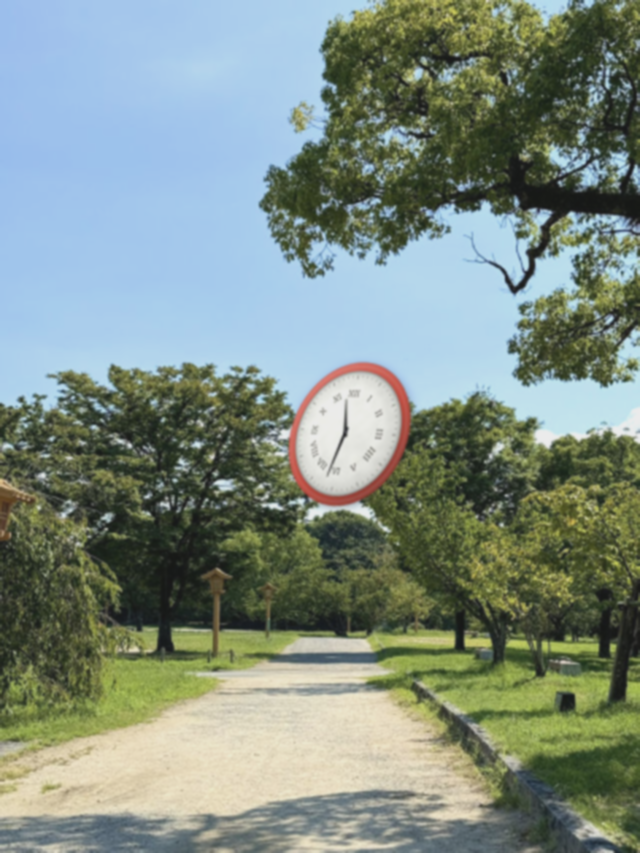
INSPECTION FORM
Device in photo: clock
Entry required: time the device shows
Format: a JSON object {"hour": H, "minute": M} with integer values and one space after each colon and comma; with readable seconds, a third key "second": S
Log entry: {"hour": 11, "minute": 32}
